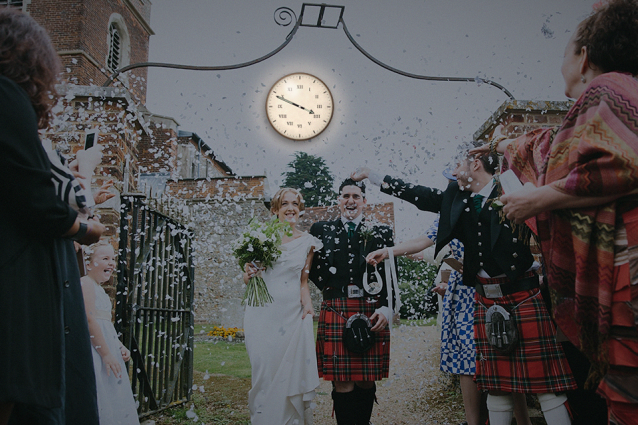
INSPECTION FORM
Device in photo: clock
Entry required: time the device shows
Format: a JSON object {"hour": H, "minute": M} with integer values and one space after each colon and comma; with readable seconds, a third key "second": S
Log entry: {"hour": 3, "minute": 49}
